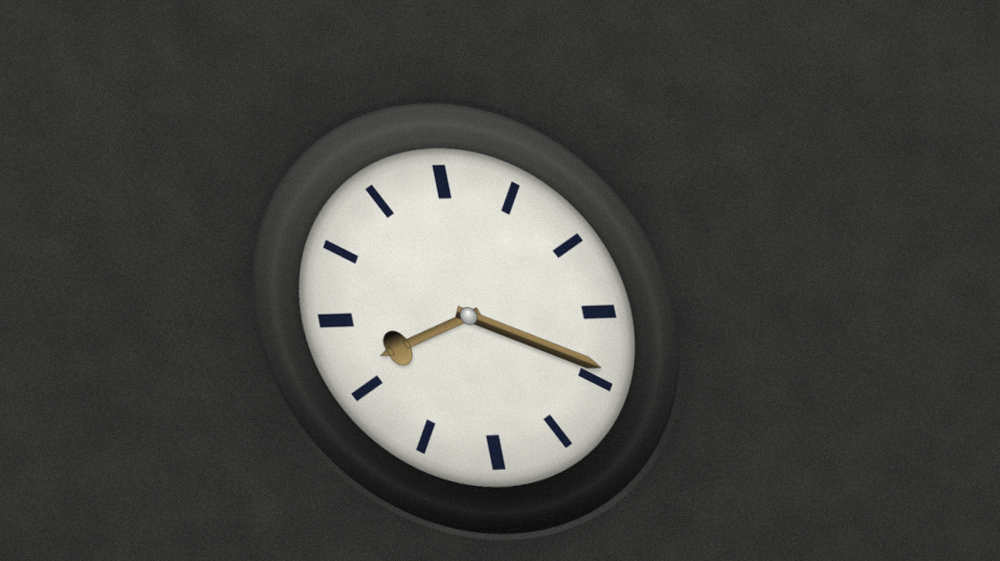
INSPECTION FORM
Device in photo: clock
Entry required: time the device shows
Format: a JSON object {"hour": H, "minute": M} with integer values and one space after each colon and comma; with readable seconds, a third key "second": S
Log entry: {"hour": 8, "minute": 19}
